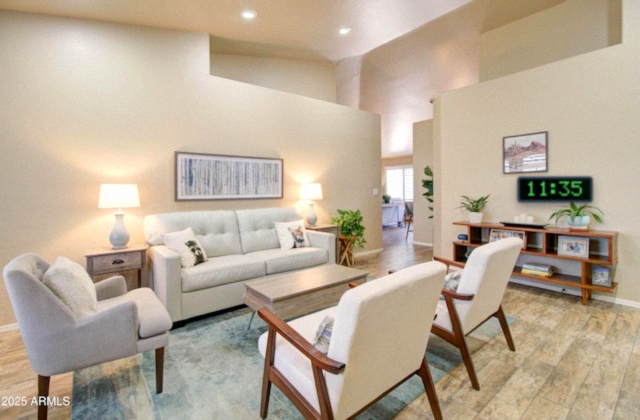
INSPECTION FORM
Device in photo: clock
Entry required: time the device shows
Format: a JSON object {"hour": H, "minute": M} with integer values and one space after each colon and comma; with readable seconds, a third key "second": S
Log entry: {"hour": 11, "minute": 35}
